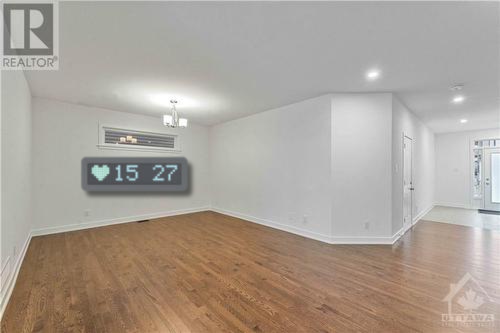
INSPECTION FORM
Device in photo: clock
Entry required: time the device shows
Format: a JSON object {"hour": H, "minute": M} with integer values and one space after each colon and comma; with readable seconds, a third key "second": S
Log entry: {"hour": 15, "minute": 27}
